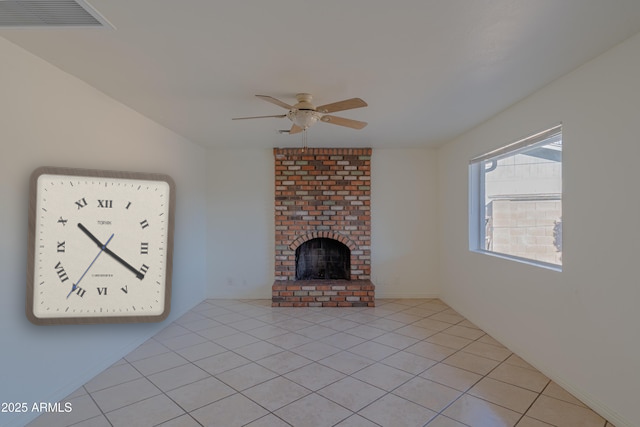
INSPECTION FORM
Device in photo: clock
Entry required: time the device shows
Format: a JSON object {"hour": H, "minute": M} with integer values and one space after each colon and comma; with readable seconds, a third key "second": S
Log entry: {"hour": 10, "minute": 20, "second": 36}
